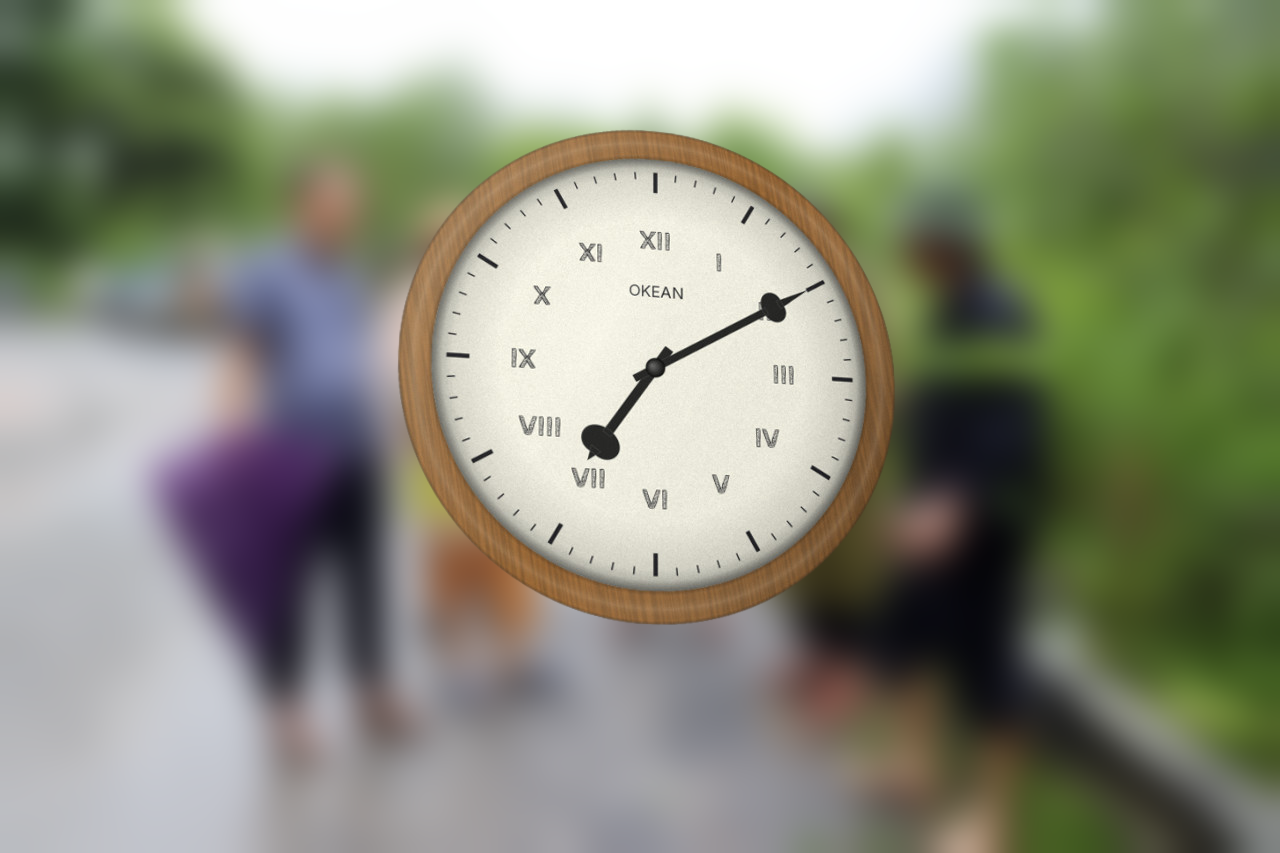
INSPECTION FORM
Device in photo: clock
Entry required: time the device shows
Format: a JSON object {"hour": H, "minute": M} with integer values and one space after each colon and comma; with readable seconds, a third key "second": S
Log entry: {"hour": 7, "minute": 10}
